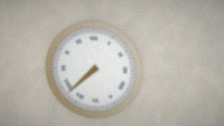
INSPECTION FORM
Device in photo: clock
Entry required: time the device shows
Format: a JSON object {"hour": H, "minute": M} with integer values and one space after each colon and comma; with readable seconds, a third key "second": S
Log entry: {"hour": 7, "minute": 38}
